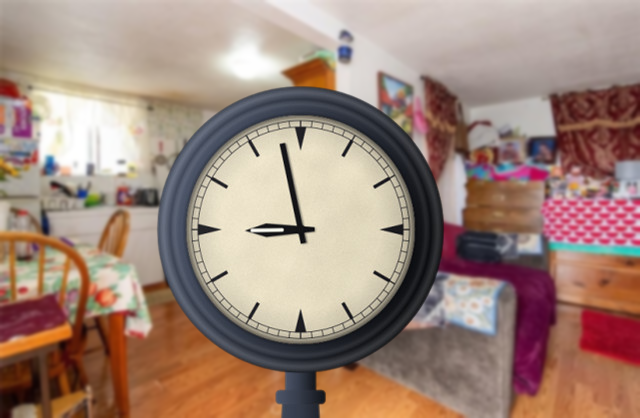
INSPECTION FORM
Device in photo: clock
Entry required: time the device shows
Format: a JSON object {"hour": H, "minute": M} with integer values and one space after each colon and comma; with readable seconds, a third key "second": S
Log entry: {"hour": 8, "minute": 58}
